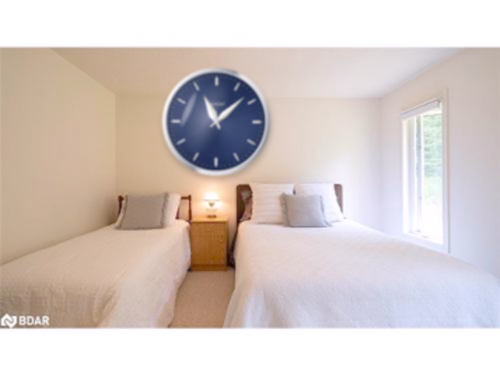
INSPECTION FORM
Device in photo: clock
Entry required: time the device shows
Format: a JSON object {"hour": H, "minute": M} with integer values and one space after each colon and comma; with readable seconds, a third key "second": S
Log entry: {"hour": 11, "minute": 8}
